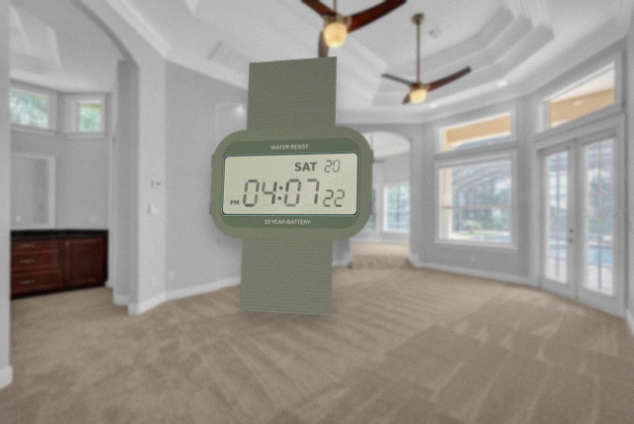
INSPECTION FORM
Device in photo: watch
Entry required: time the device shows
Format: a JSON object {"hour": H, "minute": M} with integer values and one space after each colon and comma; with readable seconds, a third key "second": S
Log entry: {"hour": 4, "minute": 7, "second": 22}
